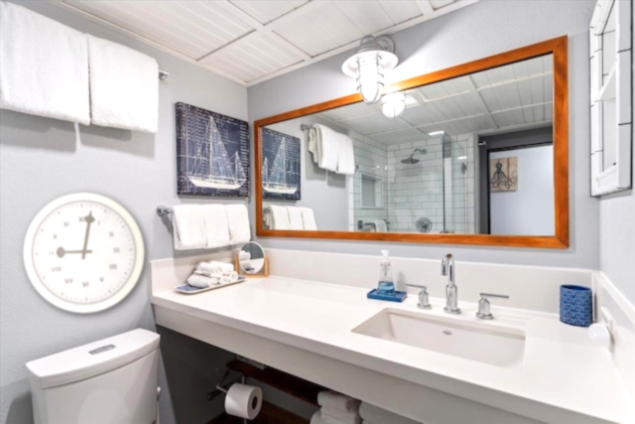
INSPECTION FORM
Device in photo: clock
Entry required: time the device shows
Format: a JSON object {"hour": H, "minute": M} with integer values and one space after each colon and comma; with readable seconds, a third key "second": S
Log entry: {"hour": 9, "minute": 2}
